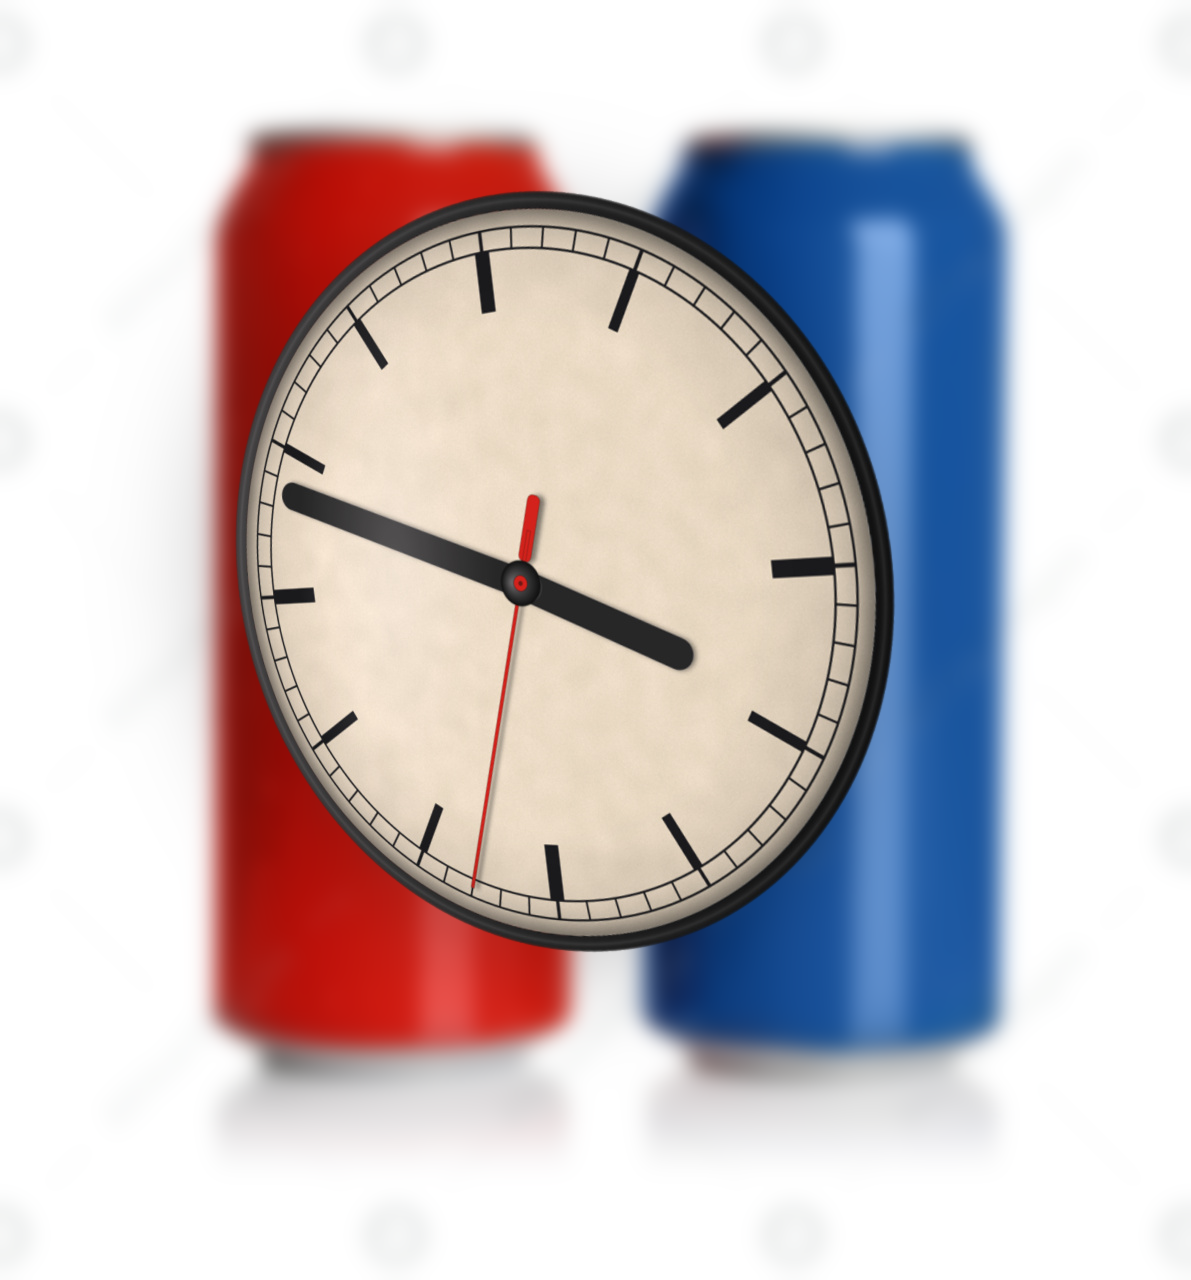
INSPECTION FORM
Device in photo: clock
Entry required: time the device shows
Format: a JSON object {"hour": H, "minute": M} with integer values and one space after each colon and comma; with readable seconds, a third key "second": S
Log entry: {"hour": 3, "minute": 48, "second": 33}
